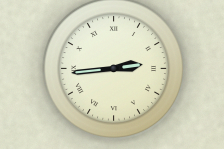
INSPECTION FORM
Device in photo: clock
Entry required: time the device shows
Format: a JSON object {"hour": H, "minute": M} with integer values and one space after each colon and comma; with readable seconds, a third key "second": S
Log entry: {"hour": 2, "minute": 44}
